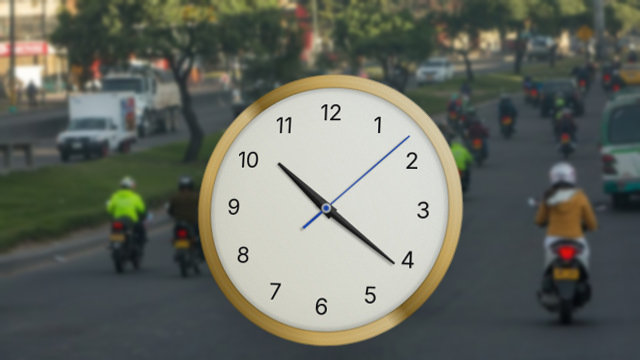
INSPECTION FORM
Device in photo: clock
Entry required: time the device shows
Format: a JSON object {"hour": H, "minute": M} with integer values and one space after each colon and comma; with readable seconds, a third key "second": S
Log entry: {"hour": 10, "minute": 21, "second": 8}
